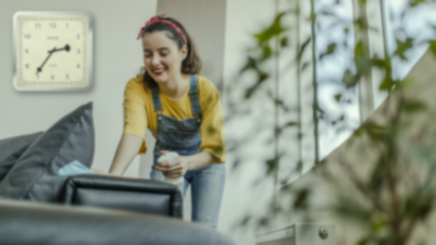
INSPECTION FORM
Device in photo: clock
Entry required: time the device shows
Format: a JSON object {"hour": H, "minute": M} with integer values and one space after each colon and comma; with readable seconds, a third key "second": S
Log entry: {"hour": 2, "minute": 36}
